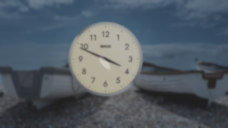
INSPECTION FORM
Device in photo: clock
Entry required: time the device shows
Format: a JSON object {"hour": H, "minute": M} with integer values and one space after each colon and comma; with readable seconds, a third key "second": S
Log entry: {"hour": 3, "minute": 49}
